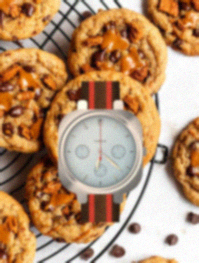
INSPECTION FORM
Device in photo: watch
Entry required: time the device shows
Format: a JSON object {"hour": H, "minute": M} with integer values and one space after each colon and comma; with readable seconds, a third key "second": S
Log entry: {"hour": 6, "minute": 22}
